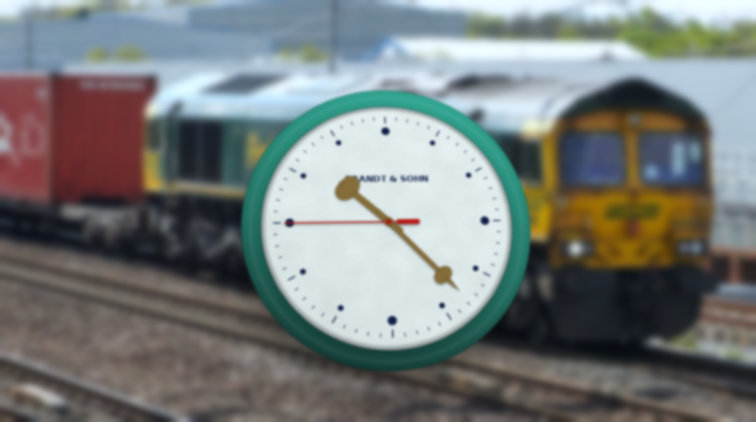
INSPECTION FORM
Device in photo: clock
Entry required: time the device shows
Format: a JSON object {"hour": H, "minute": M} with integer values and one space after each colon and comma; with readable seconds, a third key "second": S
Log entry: {"hour": 10, "minute": 22, "second": 45}
